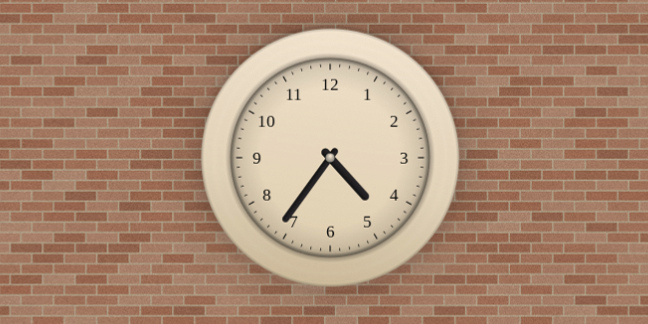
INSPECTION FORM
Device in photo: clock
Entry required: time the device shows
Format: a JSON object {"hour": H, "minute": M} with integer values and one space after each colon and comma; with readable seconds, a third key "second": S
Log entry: {"hour": 4, "minute": 36}
